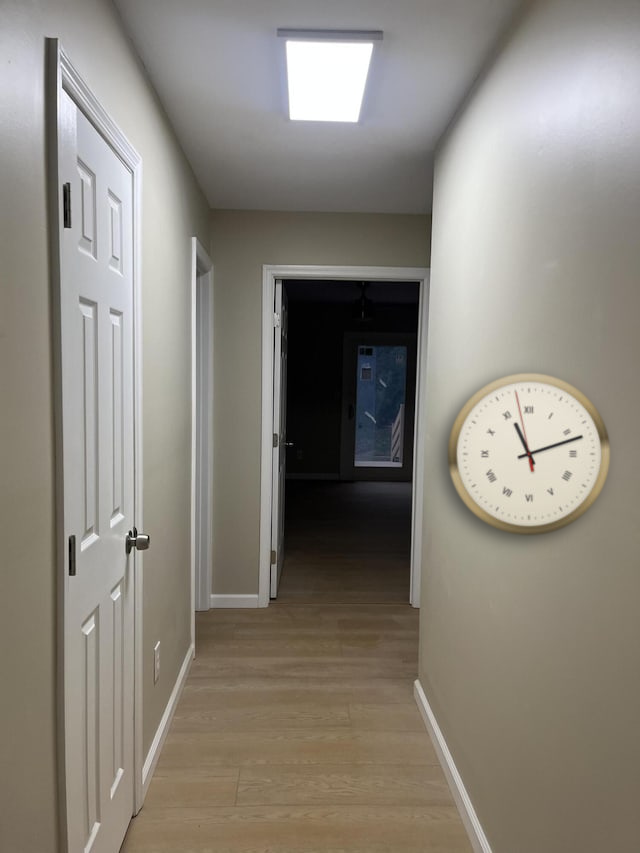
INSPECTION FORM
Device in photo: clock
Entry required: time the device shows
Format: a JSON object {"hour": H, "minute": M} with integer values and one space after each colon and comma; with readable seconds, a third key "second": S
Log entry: {"hour": 11, "minute": 11, "second": 58}
